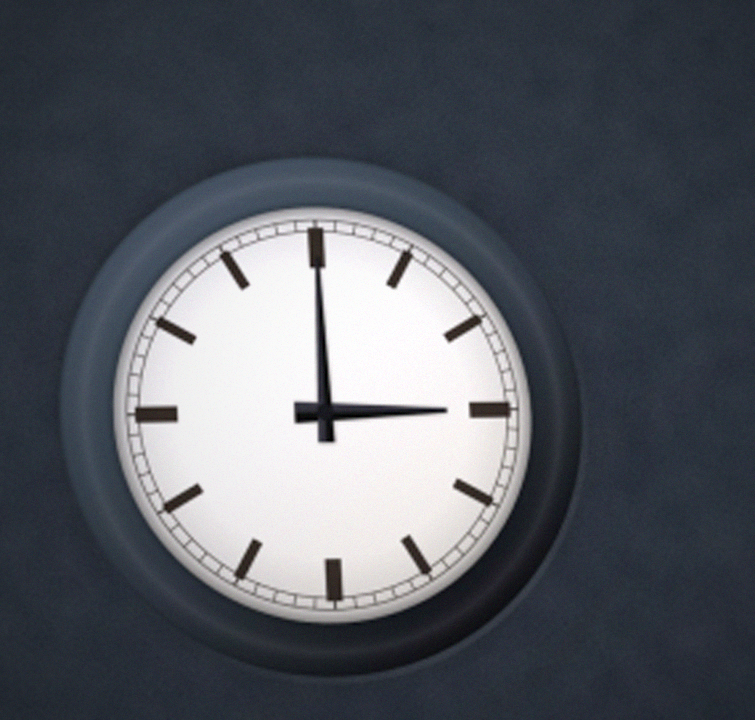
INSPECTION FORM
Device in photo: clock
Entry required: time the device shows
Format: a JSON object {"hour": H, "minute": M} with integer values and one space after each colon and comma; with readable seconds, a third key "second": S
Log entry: {"hour": 3, "minute": 0}
